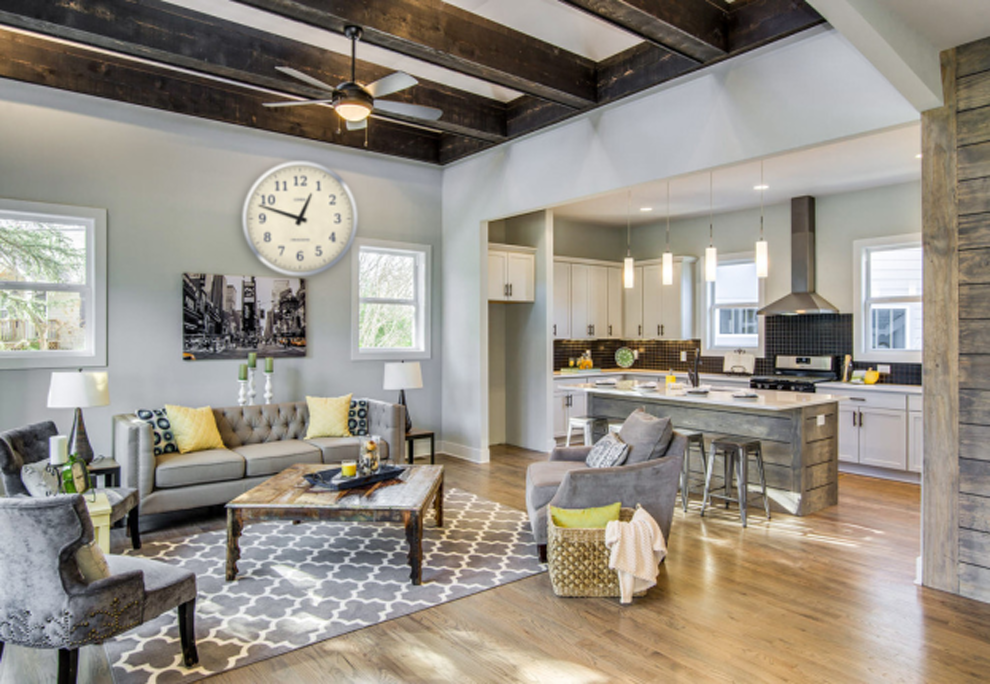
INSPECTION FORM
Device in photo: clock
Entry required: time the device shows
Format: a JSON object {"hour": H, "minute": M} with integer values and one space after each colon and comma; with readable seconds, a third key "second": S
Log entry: {"hour": 12, "minute": 48}
